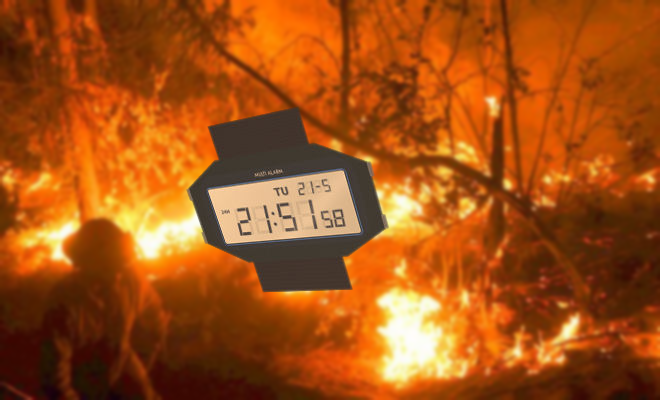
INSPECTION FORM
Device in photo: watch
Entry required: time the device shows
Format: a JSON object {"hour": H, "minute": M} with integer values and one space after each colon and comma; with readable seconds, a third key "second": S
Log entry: {"hour": 21, "minute": 51, "second": 58}
